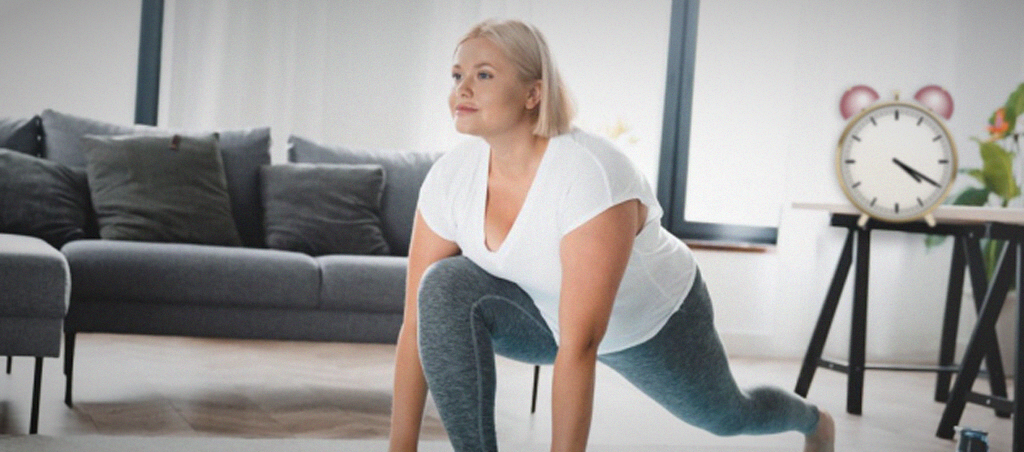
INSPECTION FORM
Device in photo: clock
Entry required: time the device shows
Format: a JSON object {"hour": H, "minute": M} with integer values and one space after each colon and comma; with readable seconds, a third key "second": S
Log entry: {"hour": 4, "minute": 20}
